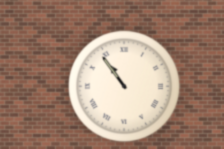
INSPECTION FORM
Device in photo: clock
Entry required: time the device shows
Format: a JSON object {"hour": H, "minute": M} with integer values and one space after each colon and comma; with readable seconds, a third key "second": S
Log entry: {"hour": 10, "minute": 54}
